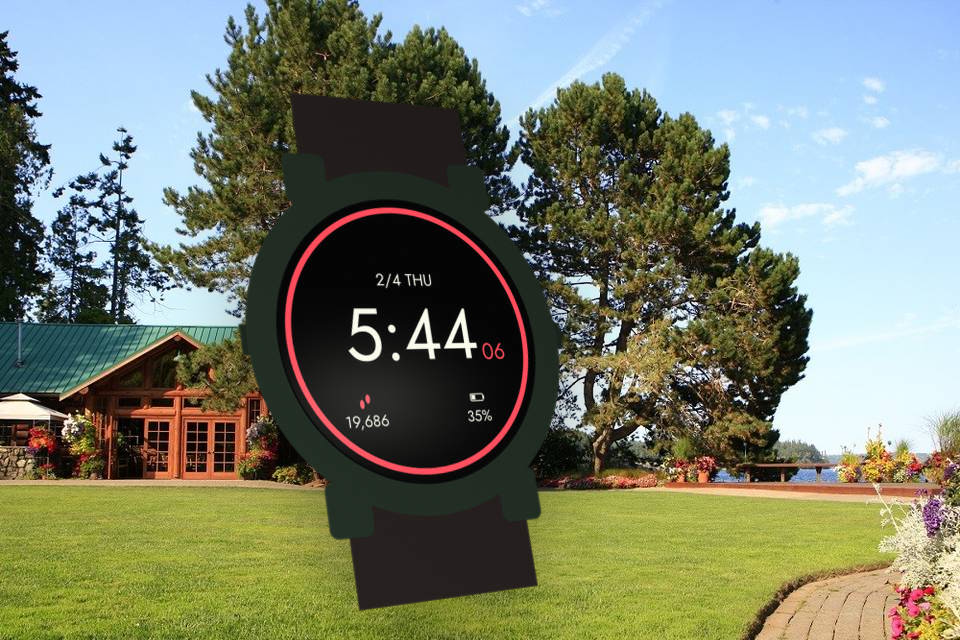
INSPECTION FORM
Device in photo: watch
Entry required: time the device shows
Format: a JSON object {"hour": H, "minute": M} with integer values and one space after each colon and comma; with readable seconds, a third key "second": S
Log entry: {"hour": 5, "minute": 44, "second": 6}
